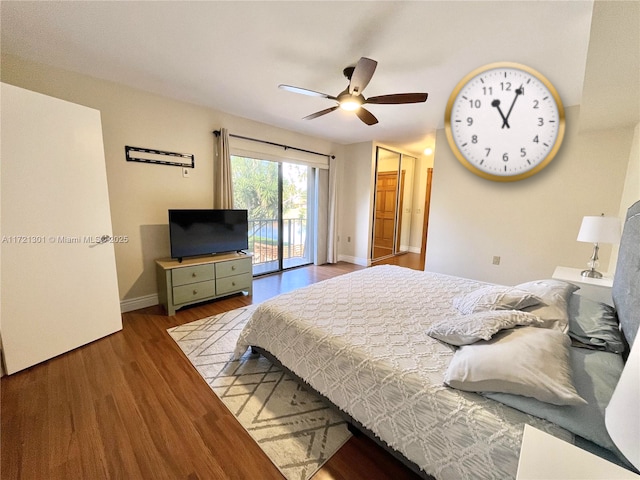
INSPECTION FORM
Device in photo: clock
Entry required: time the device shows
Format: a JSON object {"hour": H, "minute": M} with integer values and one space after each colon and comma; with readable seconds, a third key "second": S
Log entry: {"hour": 11, "minute": 4}
